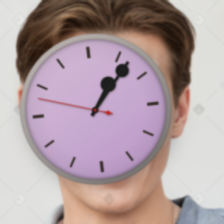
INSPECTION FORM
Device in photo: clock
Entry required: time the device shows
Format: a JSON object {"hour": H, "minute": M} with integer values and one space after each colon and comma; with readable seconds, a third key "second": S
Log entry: {"hour": 1, "minute": 6, "second": 48}
